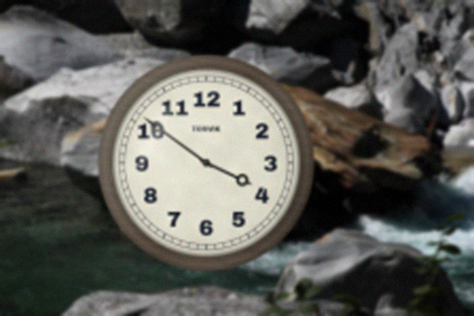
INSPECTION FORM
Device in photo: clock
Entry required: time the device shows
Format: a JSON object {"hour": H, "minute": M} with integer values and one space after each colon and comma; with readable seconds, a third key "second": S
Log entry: {"hour": 3, "minute": 51}
